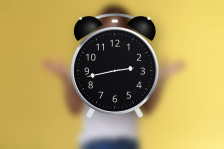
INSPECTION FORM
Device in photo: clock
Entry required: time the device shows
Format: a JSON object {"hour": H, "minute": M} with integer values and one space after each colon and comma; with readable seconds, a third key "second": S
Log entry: {"hour": 2, "minute": 43}
